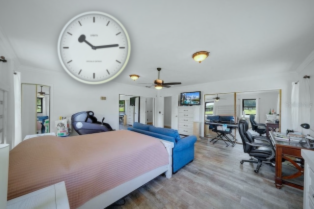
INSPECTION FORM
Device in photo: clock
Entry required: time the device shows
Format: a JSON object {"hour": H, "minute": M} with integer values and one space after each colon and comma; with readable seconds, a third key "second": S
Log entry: {"hour": 10, "minute": 14}
